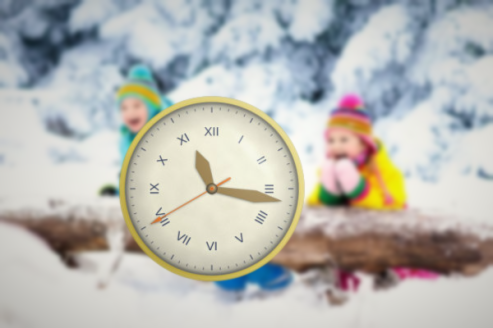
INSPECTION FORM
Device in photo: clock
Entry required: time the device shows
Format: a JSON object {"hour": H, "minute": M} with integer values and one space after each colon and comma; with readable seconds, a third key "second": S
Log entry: {"hour": 11, "minute": 16, "second": 40}
